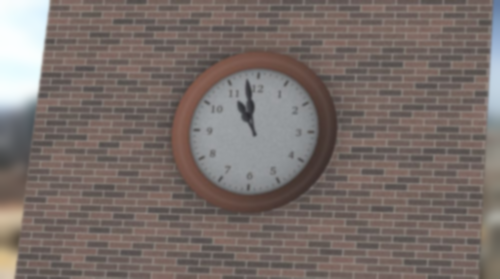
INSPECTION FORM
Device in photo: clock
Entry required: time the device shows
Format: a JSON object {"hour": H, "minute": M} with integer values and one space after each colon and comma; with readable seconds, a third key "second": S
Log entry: {"hour": 10, "minute": 58}
